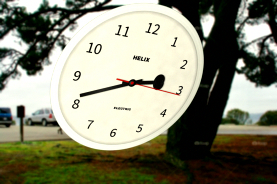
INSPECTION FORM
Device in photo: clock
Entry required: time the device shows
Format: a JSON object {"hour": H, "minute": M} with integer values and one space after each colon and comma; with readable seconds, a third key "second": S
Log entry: {"hour": 2, "minute": 41, "second": 16}
